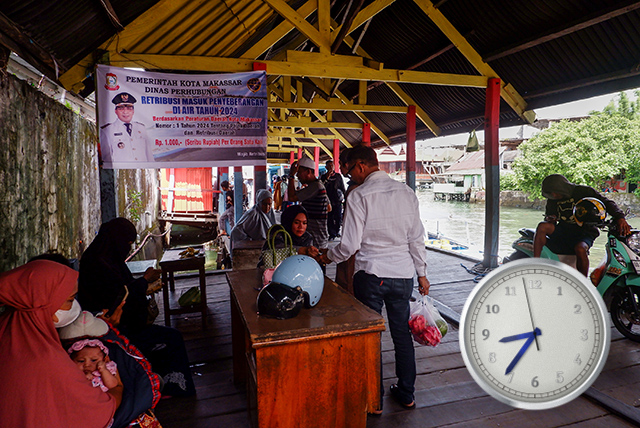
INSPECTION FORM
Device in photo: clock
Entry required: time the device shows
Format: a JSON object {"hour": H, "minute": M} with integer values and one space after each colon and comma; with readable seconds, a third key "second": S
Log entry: {"hour": 8, "minute": 35, "second": 58}
